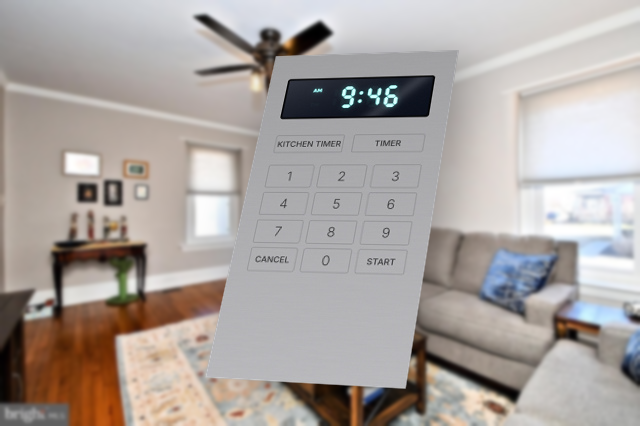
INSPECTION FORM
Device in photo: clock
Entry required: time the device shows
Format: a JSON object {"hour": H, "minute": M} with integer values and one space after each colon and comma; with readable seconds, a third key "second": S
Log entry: {"hour": 9, "minute": 46}
